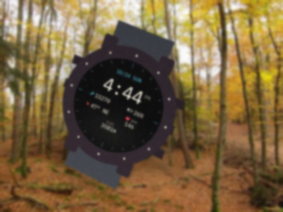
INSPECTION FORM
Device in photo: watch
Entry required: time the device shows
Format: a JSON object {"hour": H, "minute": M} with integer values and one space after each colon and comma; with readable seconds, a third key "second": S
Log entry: {"hour": 4, "minute": 44}
